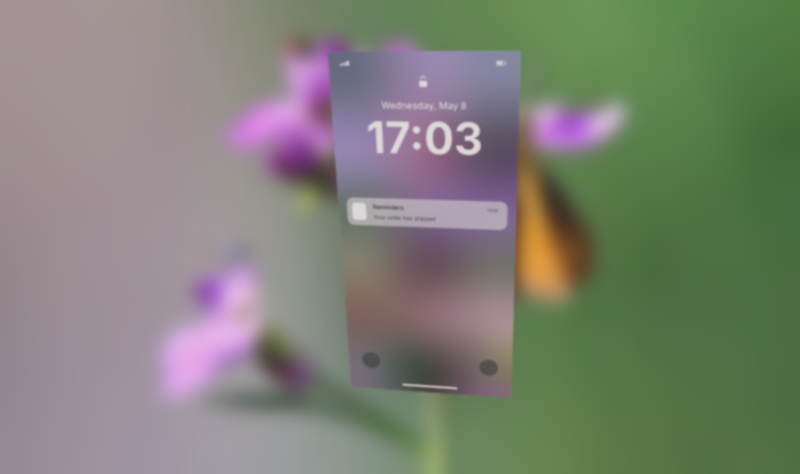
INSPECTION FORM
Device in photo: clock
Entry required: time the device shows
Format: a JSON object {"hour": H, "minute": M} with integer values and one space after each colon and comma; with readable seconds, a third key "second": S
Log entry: {"hour": 17, "minute": 3}
